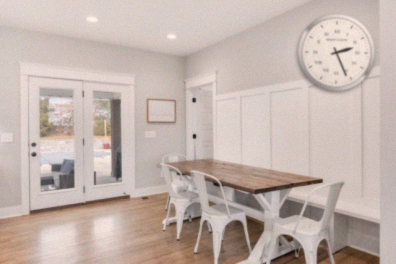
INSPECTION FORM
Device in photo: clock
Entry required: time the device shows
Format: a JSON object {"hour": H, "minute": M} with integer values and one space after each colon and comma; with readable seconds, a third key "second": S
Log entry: {"hour": 2, "minute": 26}
